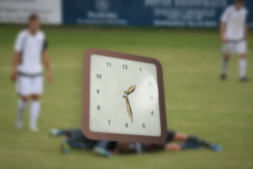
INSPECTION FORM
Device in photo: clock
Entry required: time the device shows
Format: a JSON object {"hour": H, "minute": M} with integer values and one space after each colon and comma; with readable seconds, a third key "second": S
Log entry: {"hour": 1, "minute": 28}
